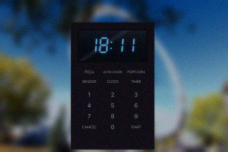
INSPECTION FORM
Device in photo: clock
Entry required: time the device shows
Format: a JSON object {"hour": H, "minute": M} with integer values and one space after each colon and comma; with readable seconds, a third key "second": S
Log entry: {"hour": 18, "minute": 11}
